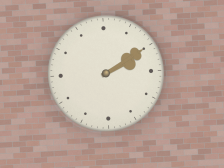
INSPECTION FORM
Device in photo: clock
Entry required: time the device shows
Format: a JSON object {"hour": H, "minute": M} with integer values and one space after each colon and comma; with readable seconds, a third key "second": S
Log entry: {"hour": 2, "minute": 10}
